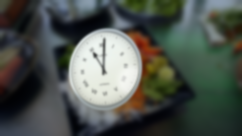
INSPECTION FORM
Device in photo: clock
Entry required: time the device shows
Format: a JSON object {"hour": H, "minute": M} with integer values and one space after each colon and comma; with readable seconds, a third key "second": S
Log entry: {"hour": 11, "minute": 1}
